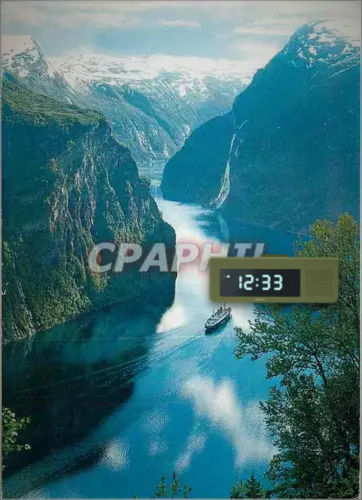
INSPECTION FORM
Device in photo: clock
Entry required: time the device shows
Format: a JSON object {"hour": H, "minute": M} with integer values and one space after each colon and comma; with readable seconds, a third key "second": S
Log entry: {"hour": 12, "minute": 33}
